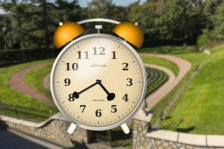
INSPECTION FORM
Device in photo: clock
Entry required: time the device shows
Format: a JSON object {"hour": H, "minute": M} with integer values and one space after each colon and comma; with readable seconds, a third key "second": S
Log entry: {"hour": 4, "minute": 40}
